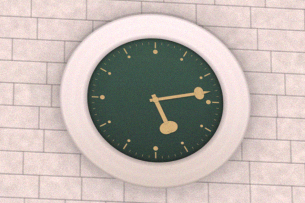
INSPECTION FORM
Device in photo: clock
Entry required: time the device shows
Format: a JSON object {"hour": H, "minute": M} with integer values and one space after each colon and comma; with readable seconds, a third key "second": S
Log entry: {"hour": 5, "minute": 13}
